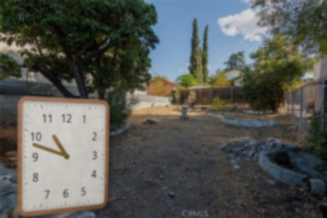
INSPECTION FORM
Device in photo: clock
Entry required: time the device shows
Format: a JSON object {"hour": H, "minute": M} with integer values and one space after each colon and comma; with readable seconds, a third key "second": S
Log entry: {"hour": 10, "minute": 48}
